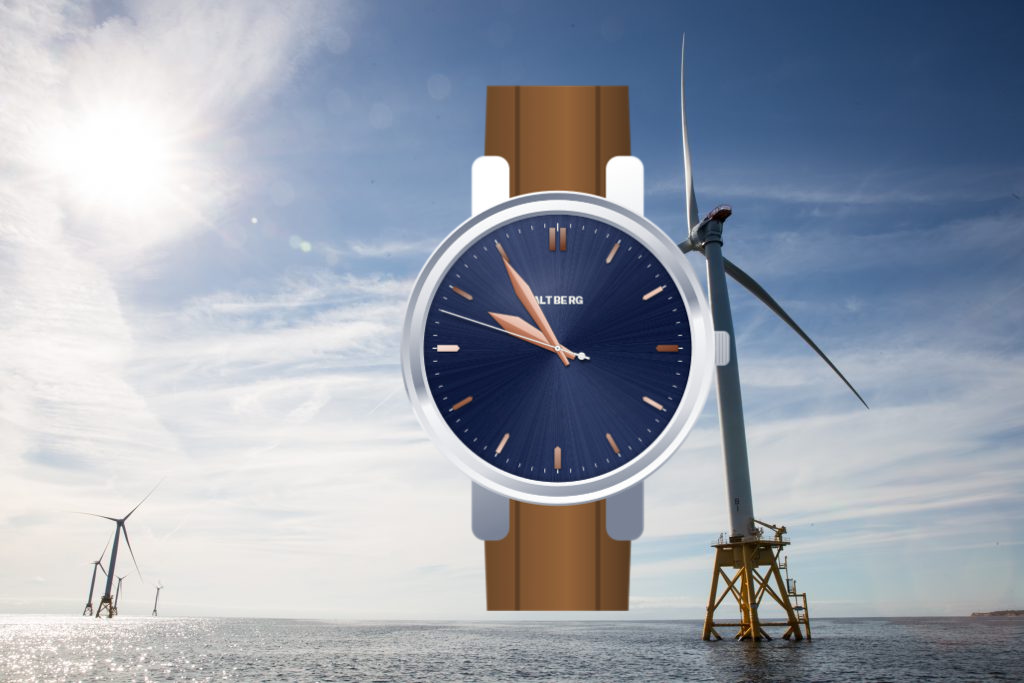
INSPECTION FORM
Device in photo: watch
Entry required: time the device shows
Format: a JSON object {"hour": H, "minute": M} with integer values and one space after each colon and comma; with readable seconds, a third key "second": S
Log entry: {"hour": 9, "minute": 54, "second": 48}
